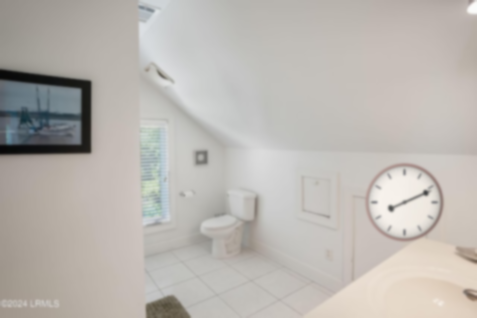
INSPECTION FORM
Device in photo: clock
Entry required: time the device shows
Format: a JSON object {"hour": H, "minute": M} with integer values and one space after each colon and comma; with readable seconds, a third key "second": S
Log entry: {"hour": 8, "minute": 11}
